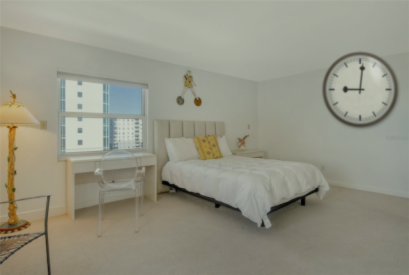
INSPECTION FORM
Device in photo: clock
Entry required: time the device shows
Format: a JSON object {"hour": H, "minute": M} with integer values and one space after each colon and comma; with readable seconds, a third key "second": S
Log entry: {"hour": 9, "minute": 1}
